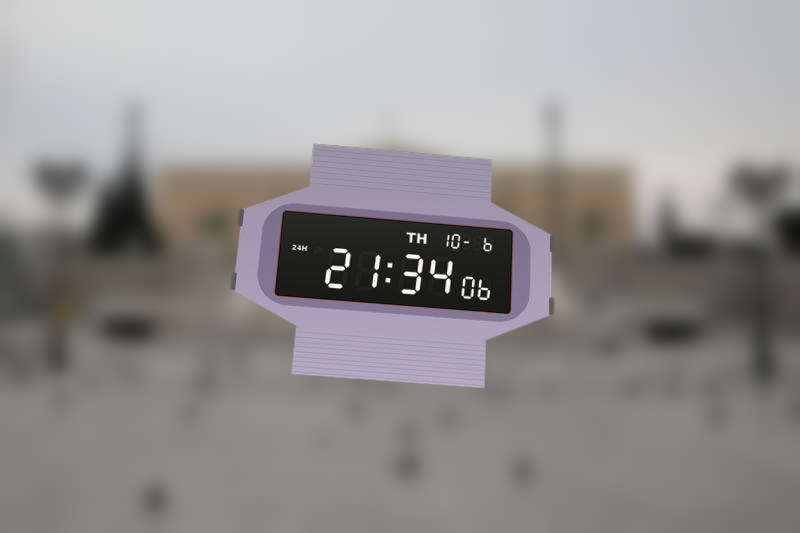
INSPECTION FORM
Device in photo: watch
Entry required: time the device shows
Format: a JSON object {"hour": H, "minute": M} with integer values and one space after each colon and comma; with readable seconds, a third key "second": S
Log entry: {"hour": 21, "minute": 34, "second": 6}
